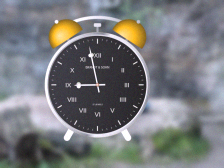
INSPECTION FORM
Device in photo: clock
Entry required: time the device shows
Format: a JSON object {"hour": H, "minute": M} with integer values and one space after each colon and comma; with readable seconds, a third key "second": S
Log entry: {"hour": 8, "minute": 58}
